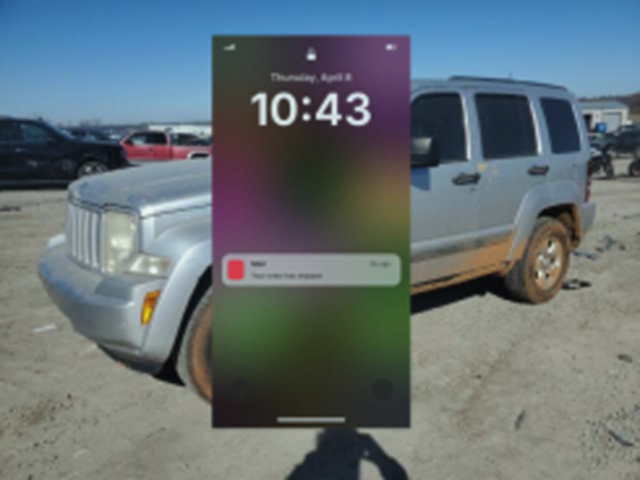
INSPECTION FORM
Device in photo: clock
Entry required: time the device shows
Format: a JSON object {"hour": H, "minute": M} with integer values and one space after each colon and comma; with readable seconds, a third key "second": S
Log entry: {"hour": 10, "minute": 43}
